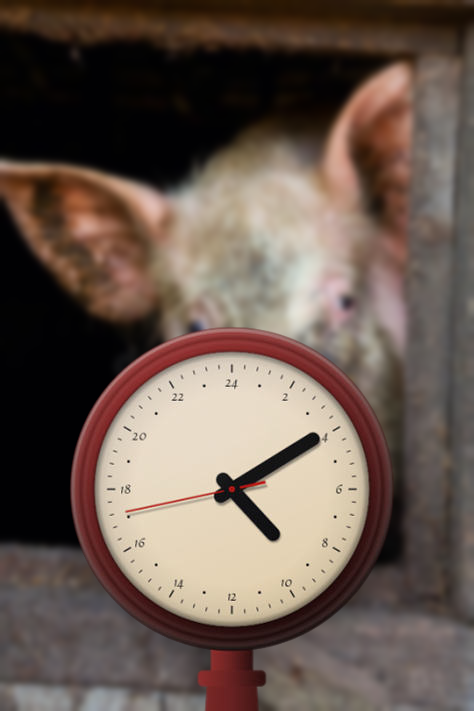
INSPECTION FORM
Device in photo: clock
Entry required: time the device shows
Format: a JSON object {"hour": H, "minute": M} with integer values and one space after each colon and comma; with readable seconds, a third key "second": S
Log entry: {"hour": 9, "minute": 9, "second": 43}
